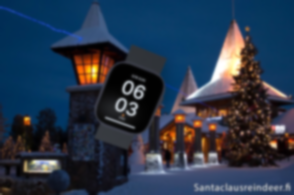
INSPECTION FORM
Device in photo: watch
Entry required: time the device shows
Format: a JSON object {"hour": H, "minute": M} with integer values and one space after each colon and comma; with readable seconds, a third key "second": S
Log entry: {"hour": 6, "minute": 3}
